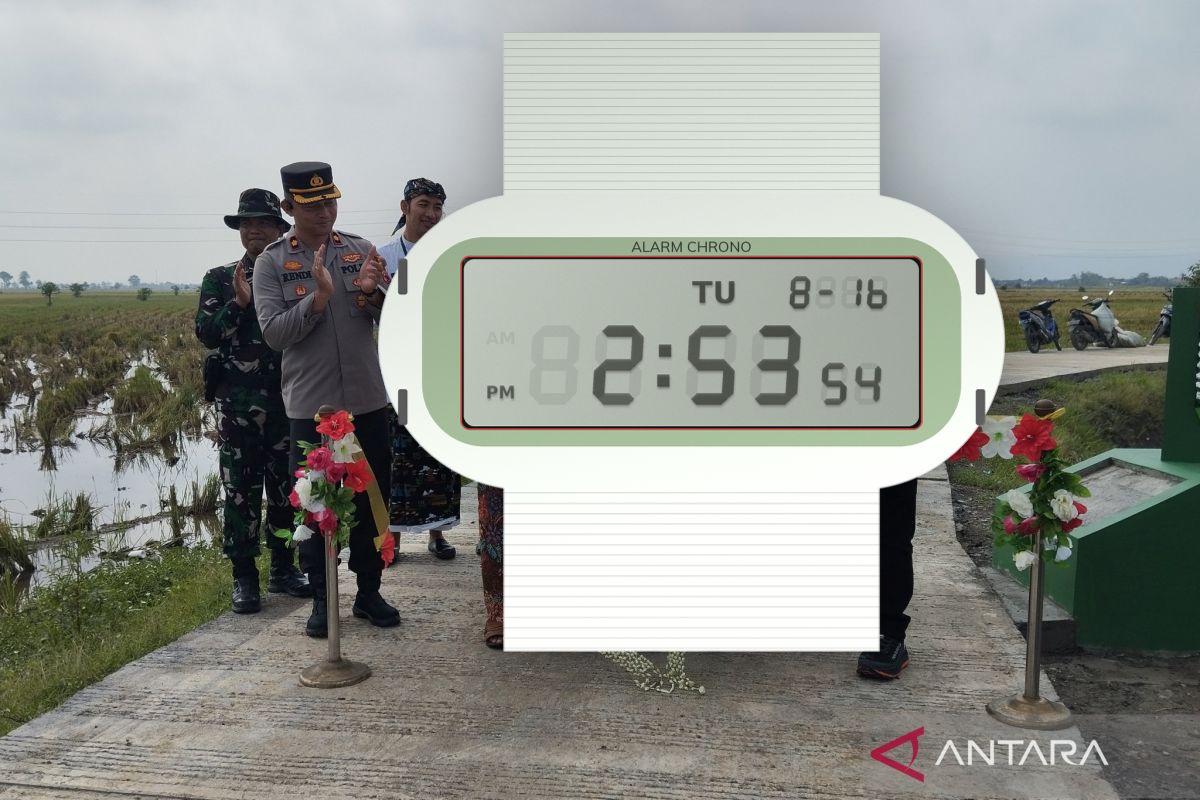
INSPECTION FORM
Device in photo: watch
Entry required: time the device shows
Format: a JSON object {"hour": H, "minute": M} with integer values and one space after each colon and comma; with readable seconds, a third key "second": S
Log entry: {"hour": 2, "minute": 53, "second": 54}
